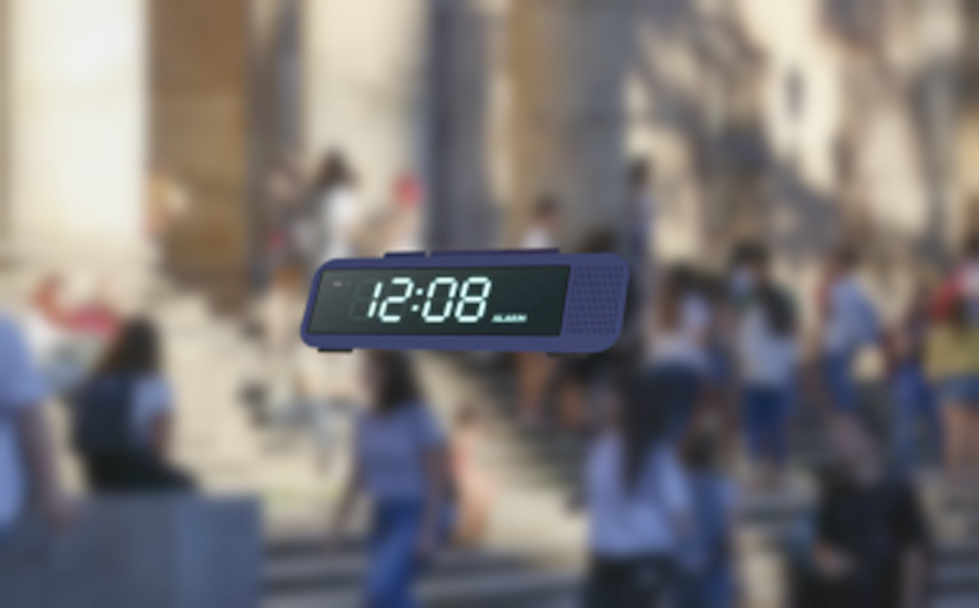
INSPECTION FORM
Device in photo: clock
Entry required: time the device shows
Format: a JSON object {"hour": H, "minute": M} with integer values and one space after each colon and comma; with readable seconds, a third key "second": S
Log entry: {"hour": 12, "minute": 8}
